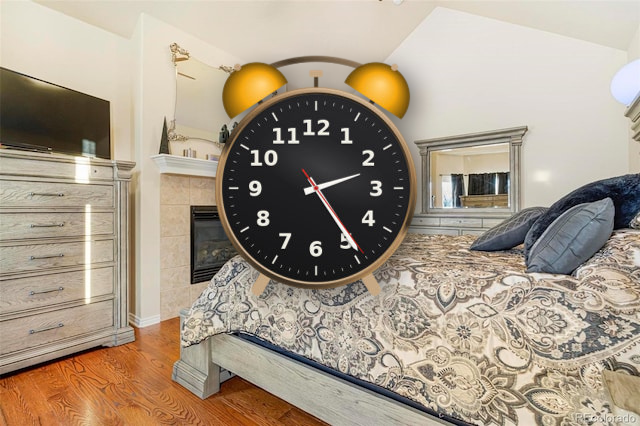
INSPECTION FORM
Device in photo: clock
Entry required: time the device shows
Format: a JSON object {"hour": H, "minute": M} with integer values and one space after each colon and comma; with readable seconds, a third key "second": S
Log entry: {"hour": 2, "minute": 24, "second": 24}
